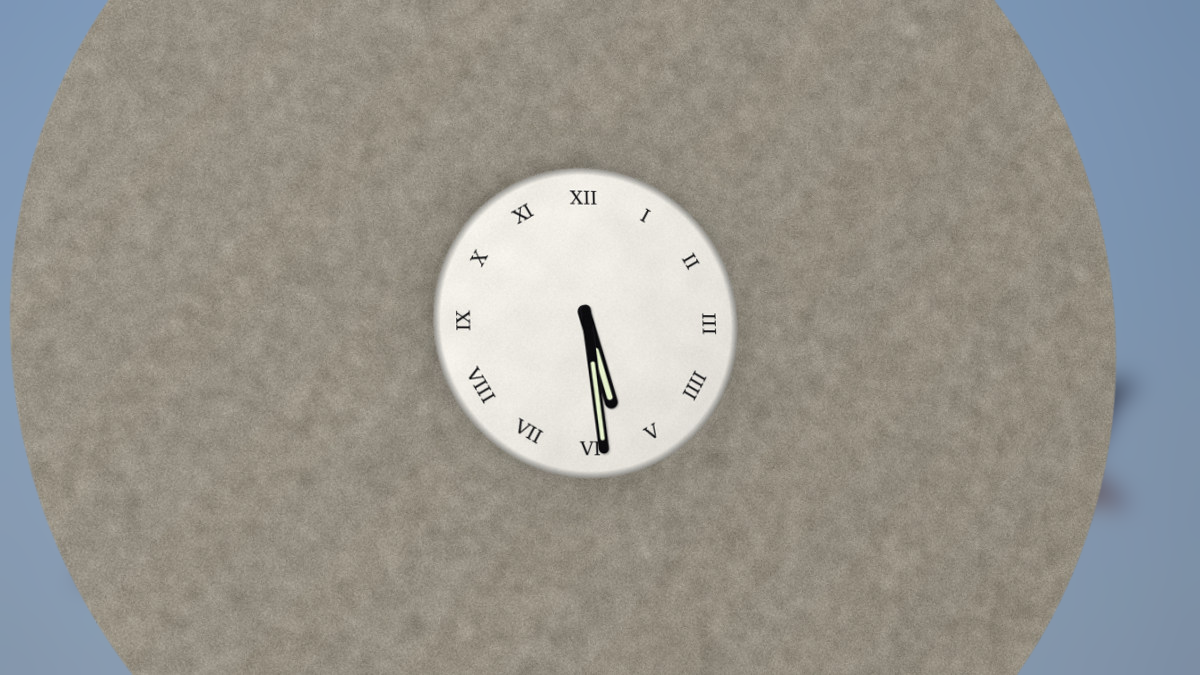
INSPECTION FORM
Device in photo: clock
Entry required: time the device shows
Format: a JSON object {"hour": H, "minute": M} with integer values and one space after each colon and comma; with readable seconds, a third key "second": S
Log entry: {"hour": 5, "minute": 29}
